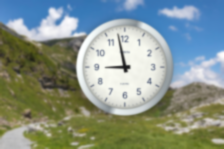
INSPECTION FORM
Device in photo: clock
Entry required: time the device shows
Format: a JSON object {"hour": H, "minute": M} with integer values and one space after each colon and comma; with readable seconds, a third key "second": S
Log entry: {"hour": 8, "minute": 58}
